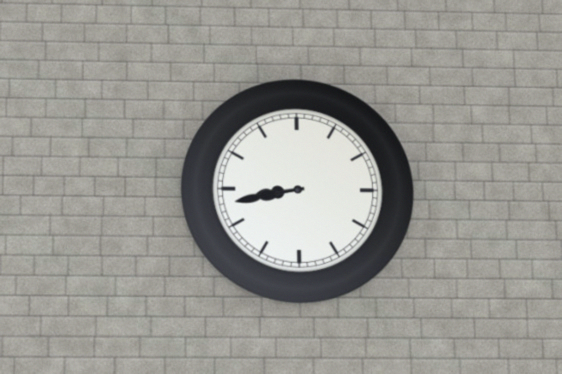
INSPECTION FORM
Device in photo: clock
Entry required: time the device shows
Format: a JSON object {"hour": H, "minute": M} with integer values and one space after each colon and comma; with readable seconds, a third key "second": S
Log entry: {"hour": 8, "minute": 43}
